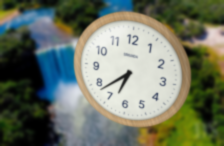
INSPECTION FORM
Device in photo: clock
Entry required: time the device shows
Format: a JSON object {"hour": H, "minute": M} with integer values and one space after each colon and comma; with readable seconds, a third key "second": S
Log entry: {"hour": 6, "minute": 38}
